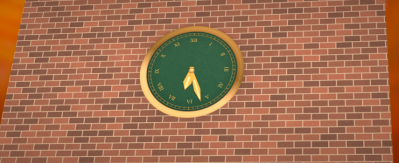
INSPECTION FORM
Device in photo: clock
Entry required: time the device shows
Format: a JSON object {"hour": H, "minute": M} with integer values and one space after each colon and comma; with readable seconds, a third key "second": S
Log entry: {"hour": 6, "minute": 27}
